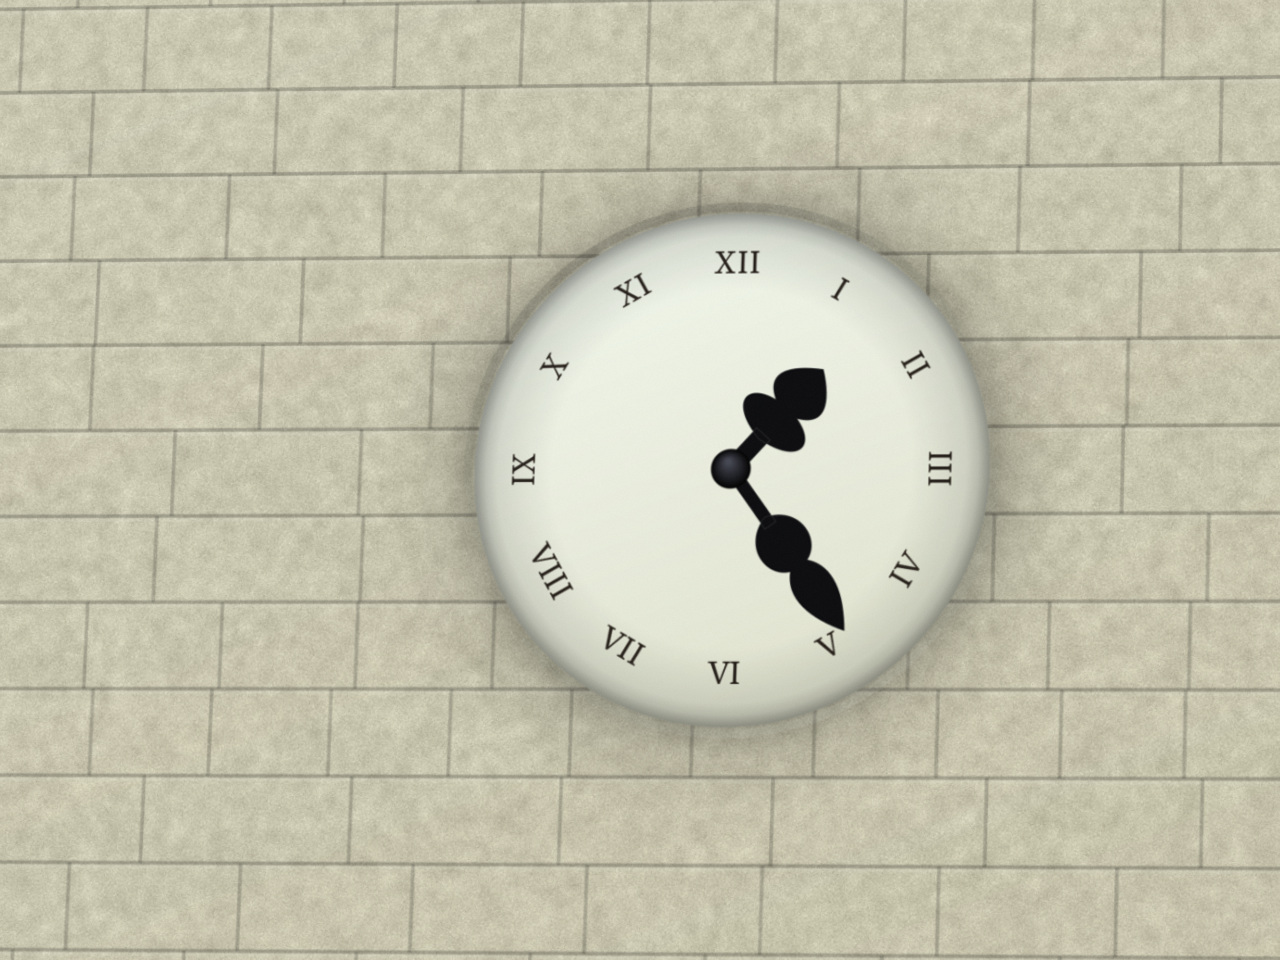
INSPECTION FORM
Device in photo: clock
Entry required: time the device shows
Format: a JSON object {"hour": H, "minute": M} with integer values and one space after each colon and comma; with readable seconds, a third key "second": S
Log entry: {"hour": 1, "minute": 24}
